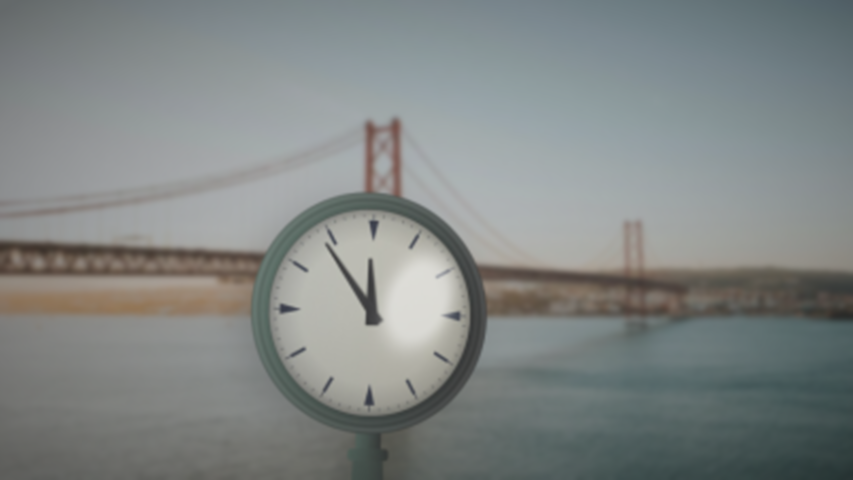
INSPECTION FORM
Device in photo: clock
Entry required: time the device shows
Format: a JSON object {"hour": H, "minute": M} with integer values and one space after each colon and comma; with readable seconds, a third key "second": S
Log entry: {"hour": 11, "minute": 54}
